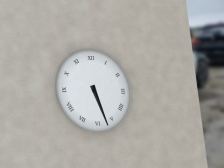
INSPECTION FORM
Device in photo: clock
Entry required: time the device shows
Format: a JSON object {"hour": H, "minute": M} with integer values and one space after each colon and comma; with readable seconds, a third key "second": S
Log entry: {"hour": 5, "minute": 27}
